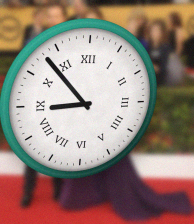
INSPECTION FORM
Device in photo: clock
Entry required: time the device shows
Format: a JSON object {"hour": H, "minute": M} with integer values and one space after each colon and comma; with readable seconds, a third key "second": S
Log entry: {"hour": 8, "minute": 53}
